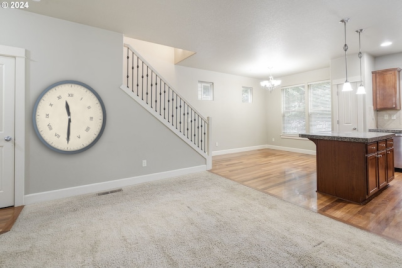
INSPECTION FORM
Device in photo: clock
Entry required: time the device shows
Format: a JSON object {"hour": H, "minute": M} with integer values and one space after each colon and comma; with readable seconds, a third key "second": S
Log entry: {"hour": 11, "minute": 30}
